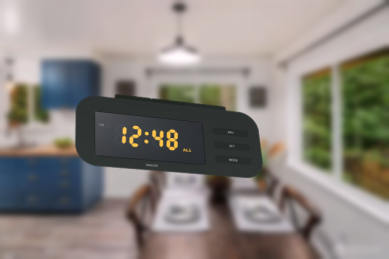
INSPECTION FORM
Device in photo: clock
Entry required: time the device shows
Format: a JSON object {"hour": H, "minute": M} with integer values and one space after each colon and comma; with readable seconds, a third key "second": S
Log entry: {"hour": 12, "minute": 48}
